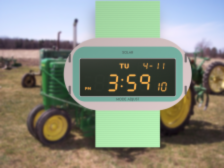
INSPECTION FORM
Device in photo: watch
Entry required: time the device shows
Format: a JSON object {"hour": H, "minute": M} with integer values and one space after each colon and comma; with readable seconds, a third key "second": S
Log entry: {"hour": 3, "minute": 59, "second": 10}
